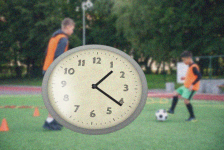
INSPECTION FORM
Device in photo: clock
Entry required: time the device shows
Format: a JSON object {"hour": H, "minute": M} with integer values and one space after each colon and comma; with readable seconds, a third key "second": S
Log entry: {"hour": 1, "minute": 21}
